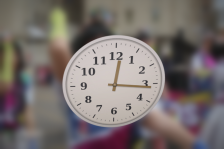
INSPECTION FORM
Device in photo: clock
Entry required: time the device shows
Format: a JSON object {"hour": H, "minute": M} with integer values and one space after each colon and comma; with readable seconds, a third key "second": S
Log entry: {"hour": 12, "minute": 16}
